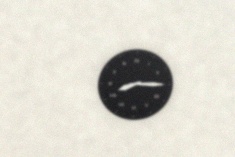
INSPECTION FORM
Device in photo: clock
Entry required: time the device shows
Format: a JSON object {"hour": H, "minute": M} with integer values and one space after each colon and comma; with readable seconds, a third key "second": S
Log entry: {"hour": 8, "minute": 15}
